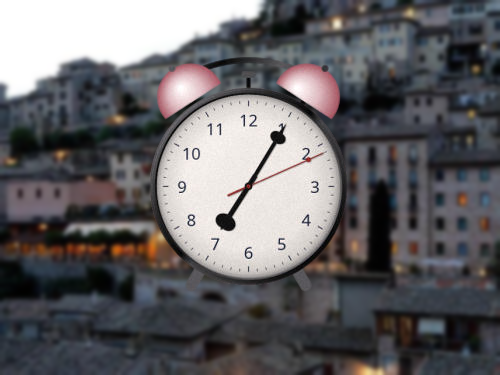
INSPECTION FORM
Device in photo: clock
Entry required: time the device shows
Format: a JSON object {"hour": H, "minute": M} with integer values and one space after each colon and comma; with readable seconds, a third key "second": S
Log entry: {"hour": 7, "minute": 5, "second": 11}
